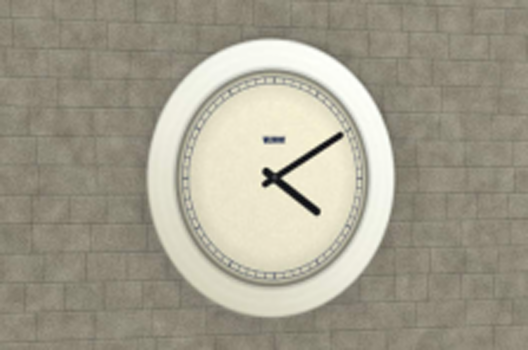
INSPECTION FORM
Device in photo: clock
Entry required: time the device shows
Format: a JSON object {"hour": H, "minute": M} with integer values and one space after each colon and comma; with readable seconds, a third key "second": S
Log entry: {"hour": 4, "minute": 10}
